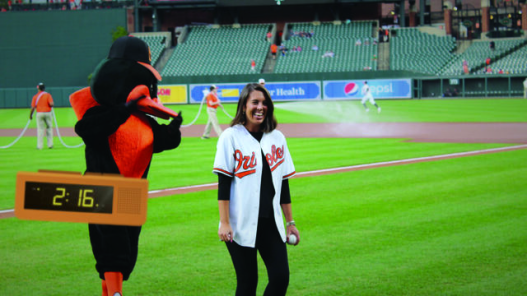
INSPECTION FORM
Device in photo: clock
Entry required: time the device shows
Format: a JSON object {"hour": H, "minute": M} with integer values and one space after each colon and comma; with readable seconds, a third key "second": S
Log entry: {"hour": 2, "minute": 16}
